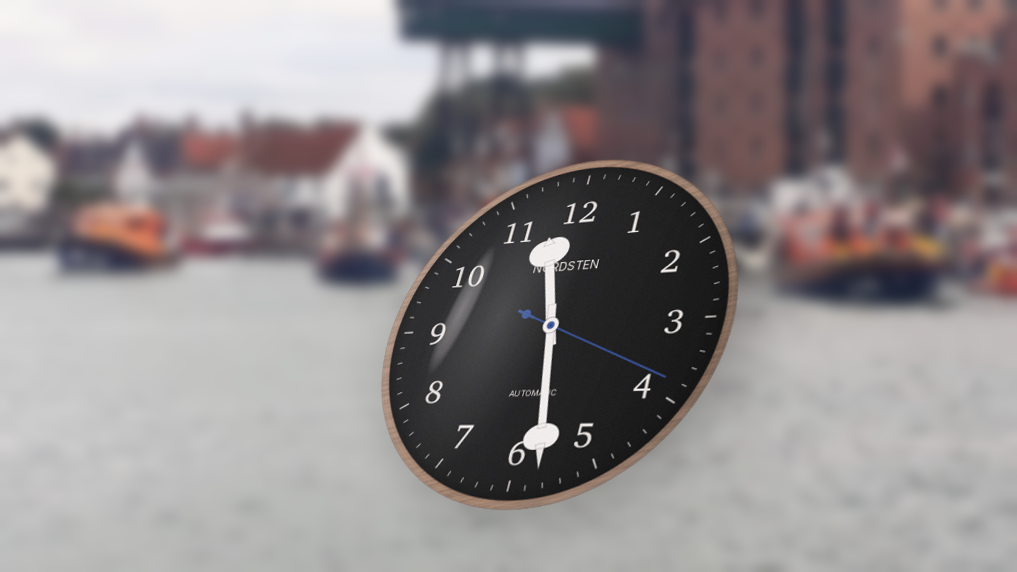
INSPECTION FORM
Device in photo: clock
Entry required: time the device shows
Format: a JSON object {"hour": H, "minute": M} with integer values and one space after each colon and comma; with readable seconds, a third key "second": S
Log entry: {"hour": 11, "minute": 28, "second": 19}
